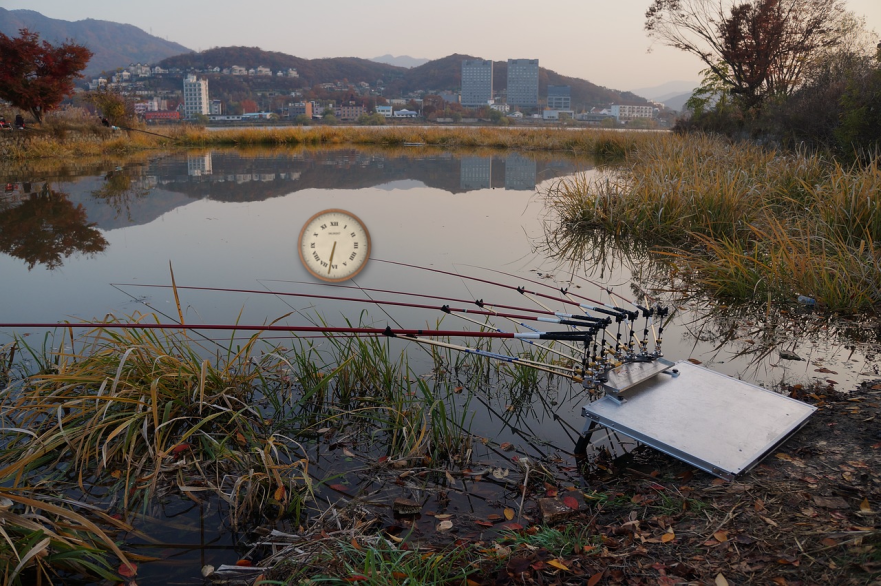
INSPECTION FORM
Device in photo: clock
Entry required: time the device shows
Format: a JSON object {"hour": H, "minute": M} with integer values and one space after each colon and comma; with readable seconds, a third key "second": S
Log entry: {"hour": 6, "minute": 32}
